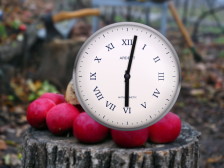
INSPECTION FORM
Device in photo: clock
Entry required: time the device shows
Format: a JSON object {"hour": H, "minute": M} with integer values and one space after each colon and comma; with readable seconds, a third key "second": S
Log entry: {"hour": 6, "minute": 2}
